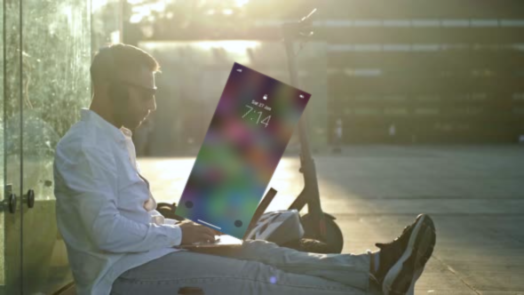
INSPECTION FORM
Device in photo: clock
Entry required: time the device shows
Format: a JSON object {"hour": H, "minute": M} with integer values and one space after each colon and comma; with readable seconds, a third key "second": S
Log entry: {"hour": 7, "minute": 14}
